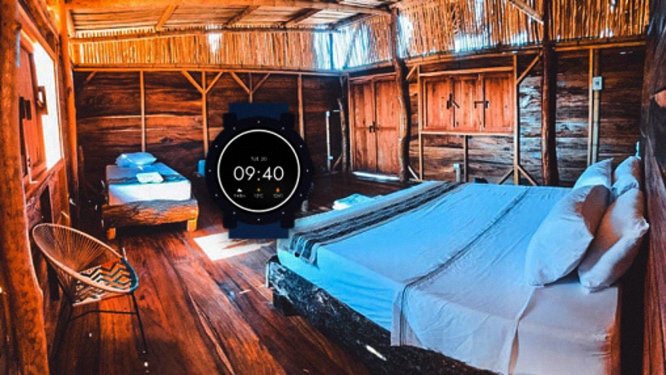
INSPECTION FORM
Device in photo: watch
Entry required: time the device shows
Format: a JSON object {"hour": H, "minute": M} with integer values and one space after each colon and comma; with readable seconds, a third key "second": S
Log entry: {"hour": 9, "minute": 40}
